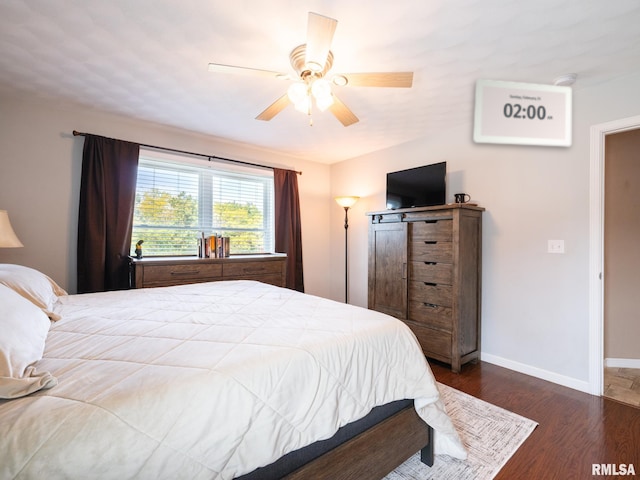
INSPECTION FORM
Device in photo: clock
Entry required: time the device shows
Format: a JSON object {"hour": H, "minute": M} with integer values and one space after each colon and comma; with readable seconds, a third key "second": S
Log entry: {"hour": 2, "minute": 0}
